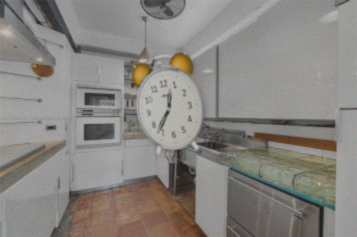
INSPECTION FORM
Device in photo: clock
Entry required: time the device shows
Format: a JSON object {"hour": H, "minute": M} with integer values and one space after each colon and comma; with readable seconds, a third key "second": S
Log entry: {"hour": 12, "minute": 37}
